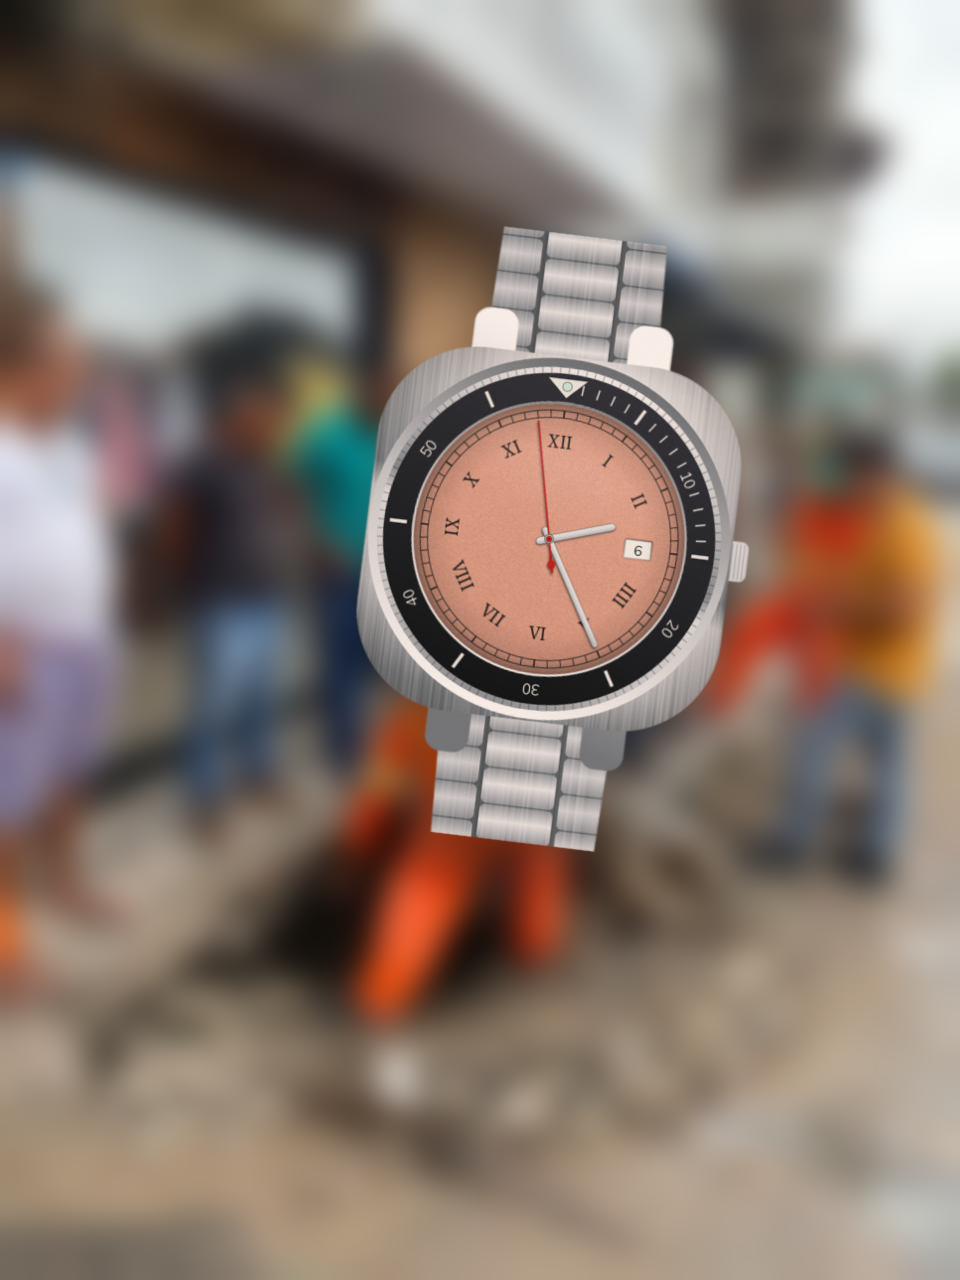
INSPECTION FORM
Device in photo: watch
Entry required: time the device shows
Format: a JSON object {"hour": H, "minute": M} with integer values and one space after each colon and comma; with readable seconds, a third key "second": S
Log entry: {"hour": 2, "minute": 24, "second": 58}
